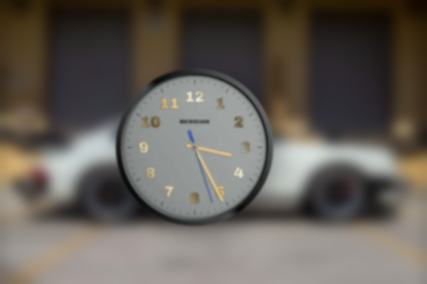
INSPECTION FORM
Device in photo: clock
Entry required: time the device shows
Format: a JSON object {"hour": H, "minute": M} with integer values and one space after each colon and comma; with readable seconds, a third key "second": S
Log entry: {"hour": 3, "minute": 25, "second": 27}
